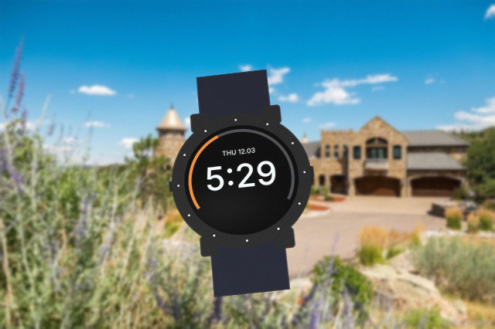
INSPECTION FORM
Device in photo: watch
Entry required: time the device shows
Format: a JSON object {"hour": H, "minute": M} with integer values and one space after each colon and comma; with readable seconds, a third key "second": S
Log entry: {"hour": 5, "minute": 29}
